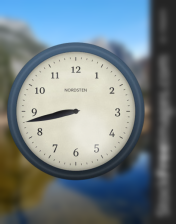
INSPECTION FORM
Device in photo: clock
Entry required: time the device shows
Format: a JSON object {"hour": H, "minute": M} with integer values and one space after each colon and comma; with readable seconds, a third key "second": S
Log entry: {"hour": 8, "minute": 43}
